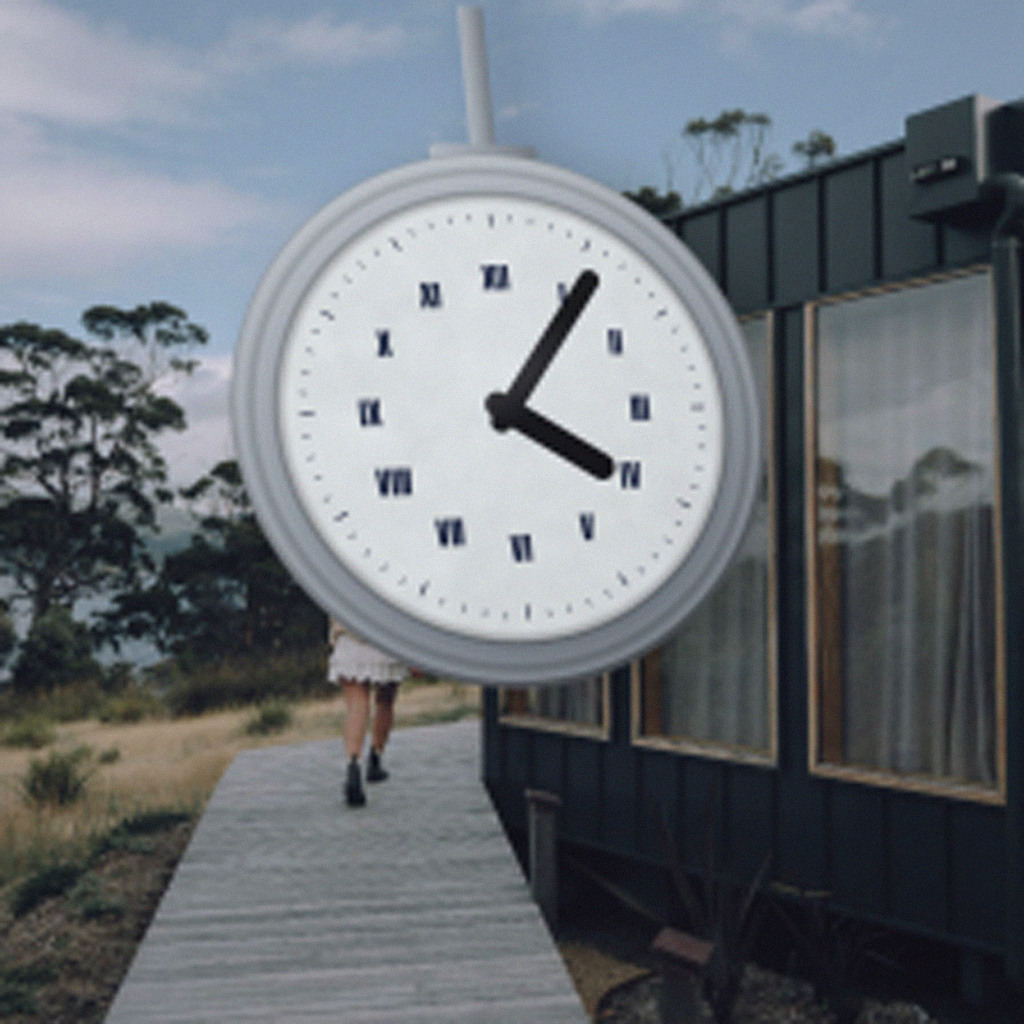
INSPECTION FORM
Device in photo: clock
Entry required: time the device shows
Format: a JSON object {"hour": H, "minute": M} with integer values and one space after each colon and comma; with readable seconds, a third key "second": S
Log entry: {"hour": 4, "minute": 6}
